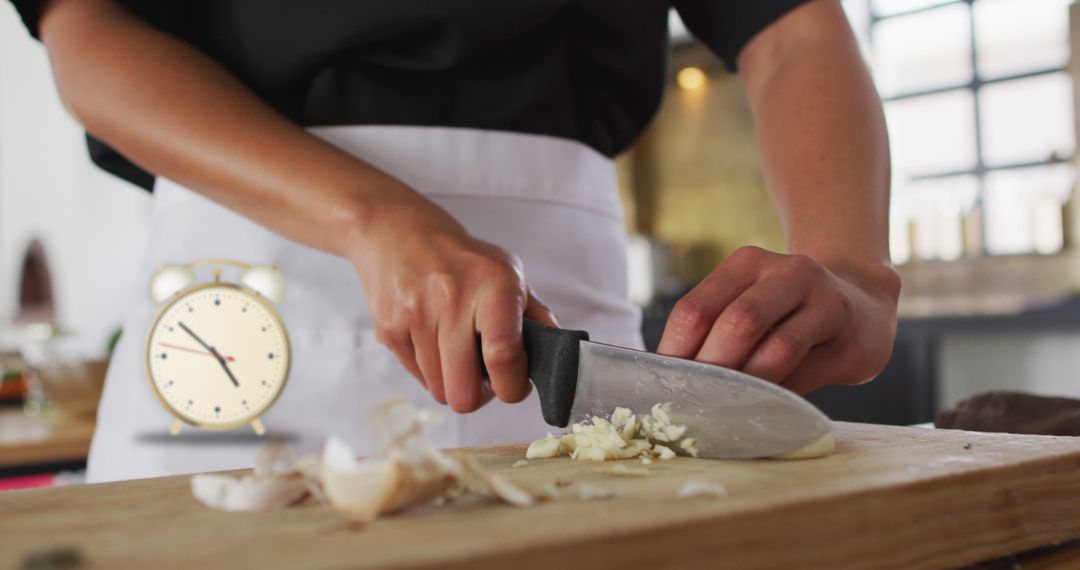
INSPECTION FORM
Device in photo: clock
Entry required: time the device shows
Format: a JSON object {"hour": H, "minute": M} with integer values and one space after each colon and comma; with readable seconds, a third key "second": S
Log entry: {"hour": 4, "minute": 51, "second": 47}
